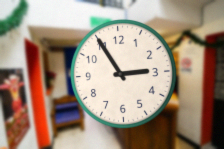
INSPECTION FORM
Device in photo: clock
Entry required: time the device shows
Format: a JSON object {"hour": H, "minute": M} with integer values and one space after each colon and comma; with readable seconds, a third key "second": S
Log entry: {"hour": 2, "minute": 55}
